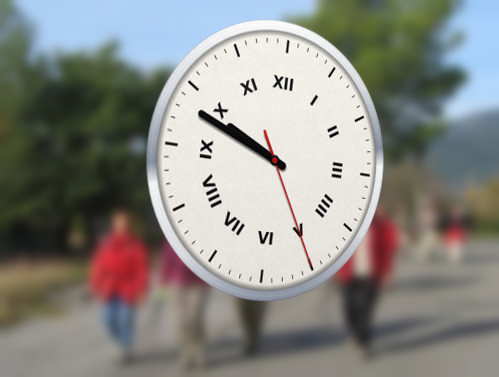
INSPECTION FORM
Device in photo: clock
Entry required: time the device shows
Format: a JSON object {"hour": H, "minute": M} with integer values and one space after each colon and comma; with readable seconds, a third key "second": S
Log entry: {"hour": 9, "minute": 48, "second": 25}
